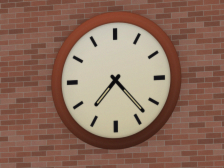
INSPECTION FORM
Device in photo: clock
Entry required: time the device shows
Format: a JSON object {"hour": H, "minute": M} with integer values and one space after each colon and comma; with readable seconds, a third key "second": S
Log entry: {"hour": 7, "minute": 23}
